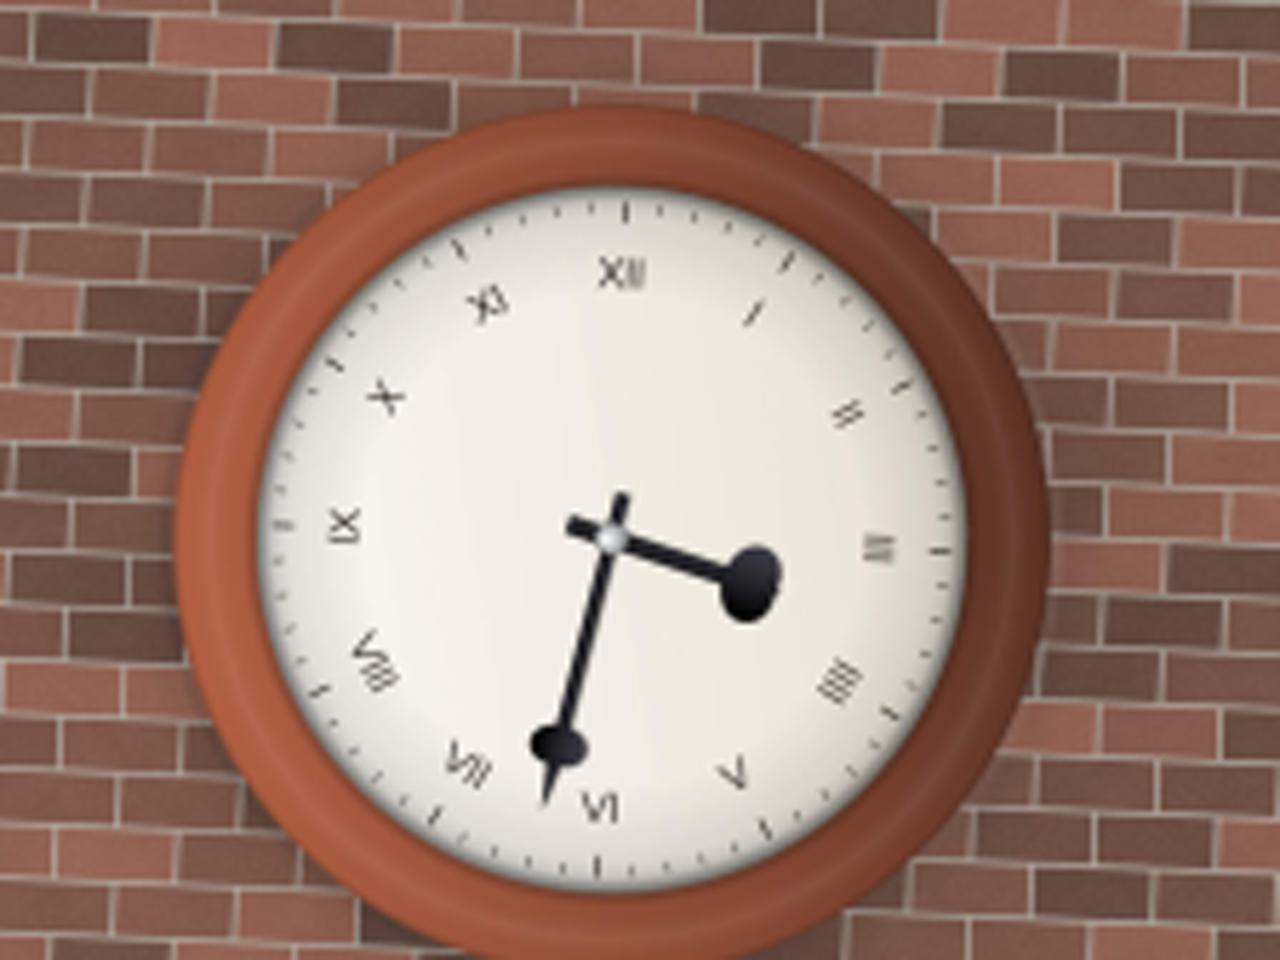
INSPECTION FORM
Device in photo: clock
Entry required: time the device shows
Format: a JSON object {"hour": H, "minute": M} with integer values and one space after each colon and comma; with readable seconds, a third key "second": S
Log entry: {"hour": 3, "minute": 32}
